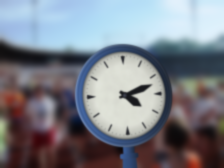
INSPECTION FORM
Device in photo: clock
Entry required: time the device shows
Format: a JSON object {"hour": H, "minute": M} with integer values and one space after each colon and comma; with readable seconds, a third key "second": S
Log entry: {"hour": 4, "minute": 12}
